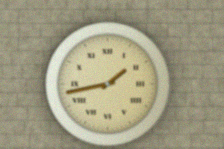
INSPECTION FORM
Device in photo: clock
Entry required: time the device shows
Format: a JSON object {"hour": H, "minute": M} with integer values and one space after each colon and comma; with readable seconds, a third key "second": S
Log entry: {"hour": 1, "minute": 43}
